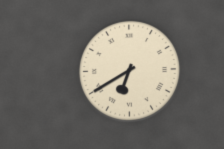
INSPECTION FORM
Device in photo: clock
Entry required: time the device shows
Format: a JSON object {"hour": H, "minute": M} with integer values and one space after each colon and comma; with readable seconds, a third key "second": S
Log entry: {"hour": 6, "minute": 40}
